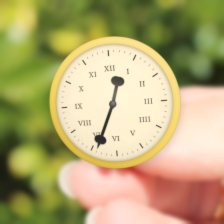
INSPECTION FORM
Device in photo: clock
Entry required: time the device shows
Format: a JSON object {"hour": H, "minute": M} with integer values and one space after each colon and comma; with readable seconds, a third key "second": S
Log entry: {"hour": 12, "minute": 34}
